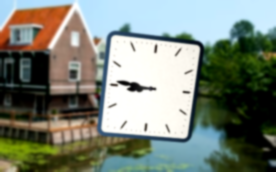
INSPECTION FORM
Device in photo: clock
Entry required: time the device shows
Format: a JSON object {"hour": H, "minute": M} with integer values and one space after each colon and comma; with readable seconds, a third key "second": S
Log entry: {"hour": 8, "minute": 46}
